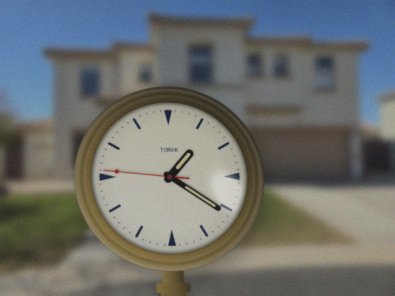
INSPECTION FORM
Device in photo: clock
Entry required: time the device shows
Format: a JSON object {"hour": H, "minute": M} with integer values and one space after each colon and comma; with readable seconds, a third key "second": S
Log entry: {"hour": 1, "minute": 20, "second": 46}
